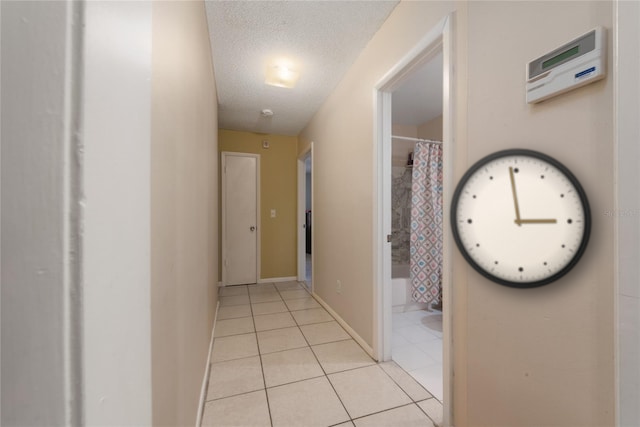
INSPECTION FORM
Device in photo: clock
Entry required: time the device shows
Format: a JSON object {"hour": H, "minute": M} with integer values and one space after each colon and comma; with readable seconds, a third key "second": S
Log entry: {"hour": 2, "minute": 59}
